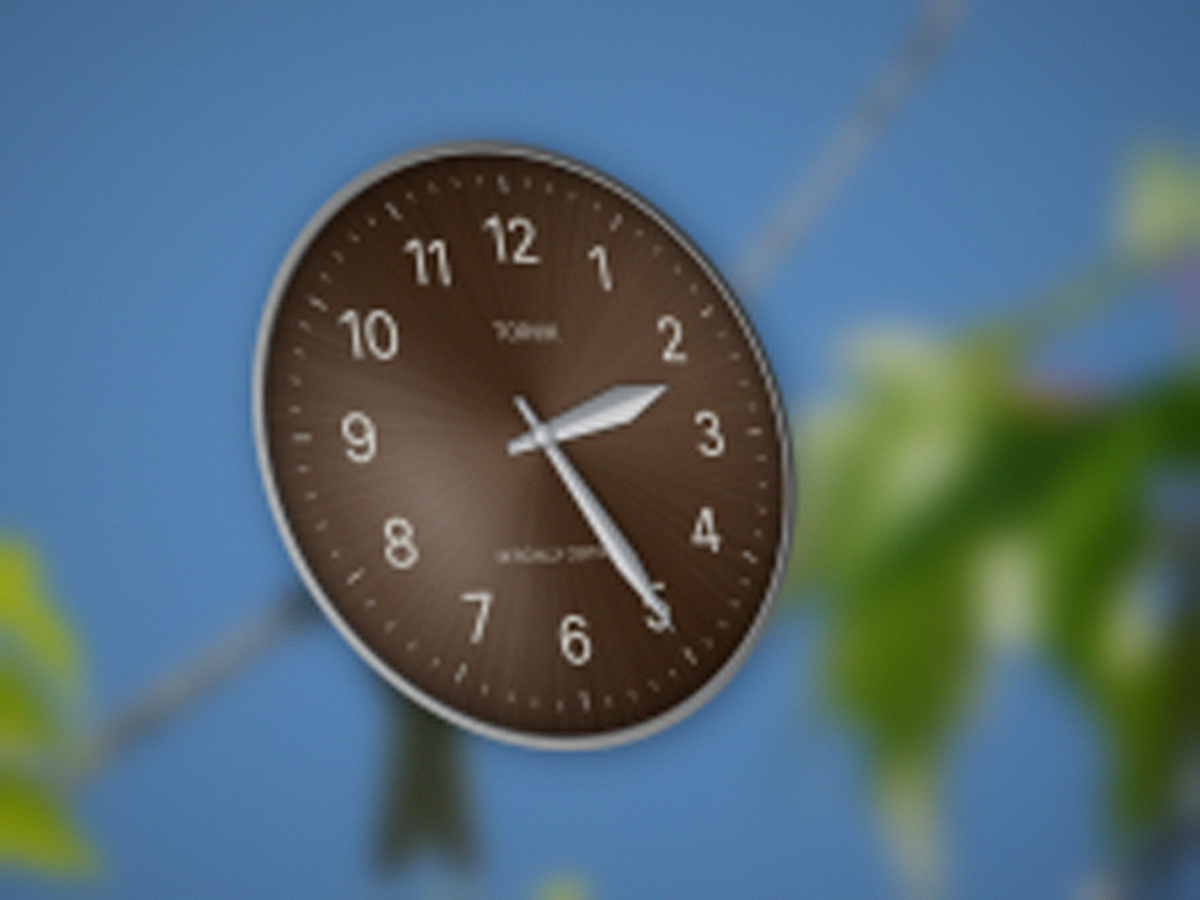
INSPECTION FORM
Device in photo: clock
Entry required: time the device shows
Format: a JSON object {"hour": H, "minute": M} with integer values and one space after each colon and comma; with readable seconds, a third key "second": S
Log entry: {"hour": 2, "minute": 25}
